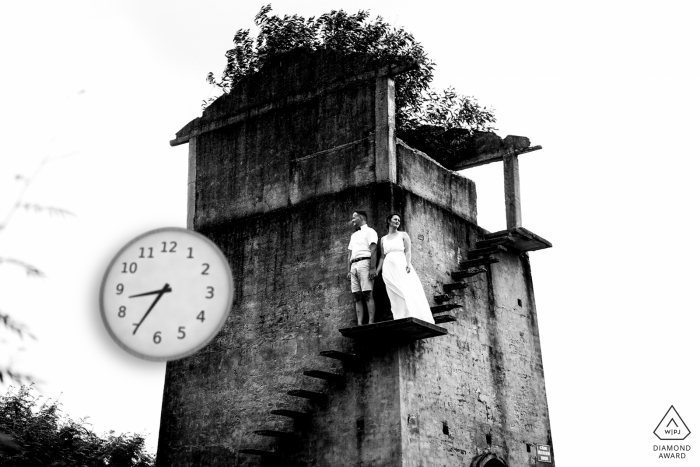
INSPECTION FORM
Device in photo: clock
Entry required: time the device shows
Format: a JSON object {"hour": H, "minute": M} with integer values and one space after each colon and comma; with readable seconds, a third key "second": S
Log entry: {"hour": 8, "minute": 35}
